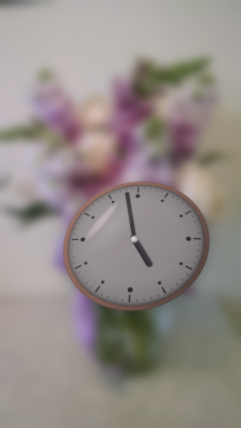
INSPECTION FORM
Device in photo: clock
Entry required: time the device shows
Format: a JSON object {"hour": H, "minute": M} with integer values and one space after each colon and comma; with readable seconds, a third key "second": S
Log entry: {"hour": 4, "minute": 58}
